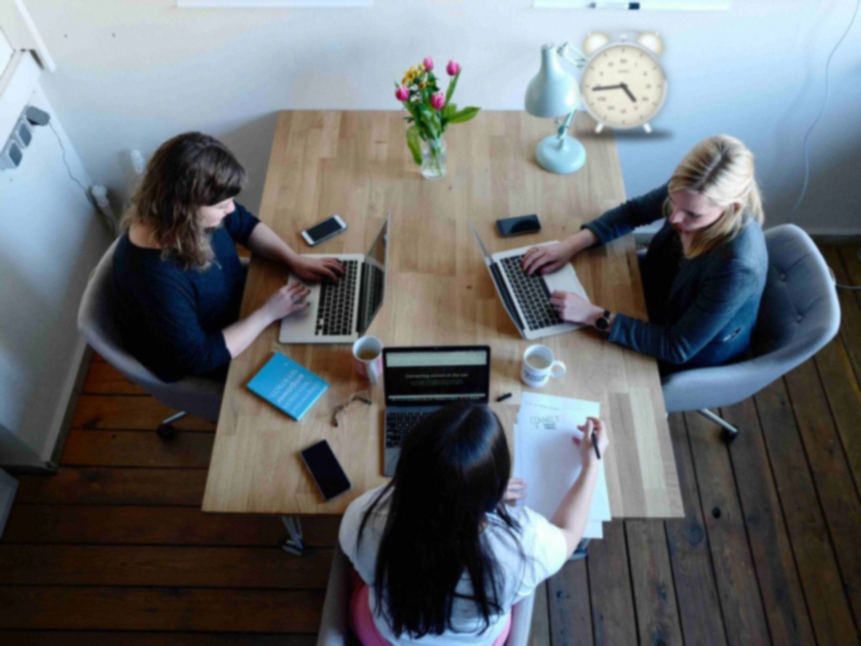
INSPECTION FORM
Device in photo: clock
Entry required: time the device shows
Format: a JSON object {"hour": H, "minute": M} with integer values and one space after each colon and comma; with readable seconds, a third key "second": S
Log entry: {"hour": 4, "minute": 44}
